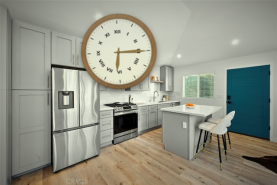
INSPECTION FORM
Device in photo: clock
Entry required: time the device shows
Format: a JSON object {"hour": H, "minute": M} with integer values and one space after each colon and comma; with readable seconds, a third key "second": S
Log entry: {"hour": 6, "minute": 15}
